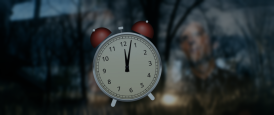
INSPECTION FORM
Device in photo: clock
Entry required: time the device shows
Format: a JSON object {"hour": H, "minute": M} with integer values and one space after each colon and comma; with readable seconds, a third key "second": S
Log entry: {"hour": 12, "minute": 3}
